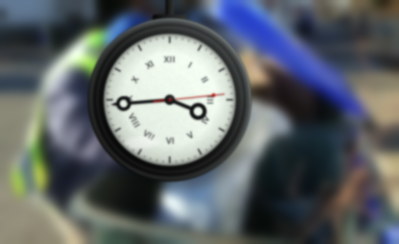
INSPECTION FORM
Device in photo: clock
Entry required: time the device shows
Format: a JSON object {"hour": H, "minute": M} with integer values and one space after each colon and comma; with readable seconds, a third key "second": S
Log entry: {"hour": 3, "minute": 44, "second": 14}
